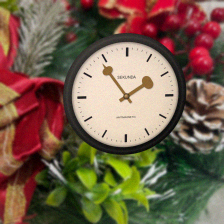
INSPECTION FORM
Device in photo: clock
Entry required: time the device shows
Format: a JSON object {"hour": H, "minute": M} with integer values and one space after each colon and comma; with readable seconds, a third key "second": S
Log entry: {"hour": 1, "minute": 54}
